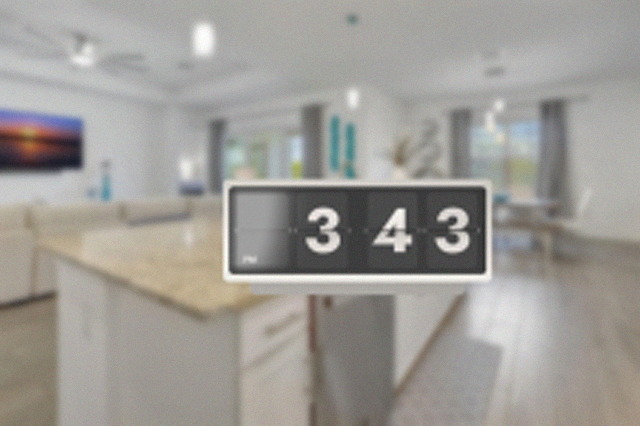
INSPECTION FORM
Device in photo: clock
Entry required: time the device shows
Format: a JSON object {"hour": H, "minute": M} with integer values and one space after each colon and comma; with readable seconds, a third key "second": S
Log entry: {"hour": 3, "minute": 43}
